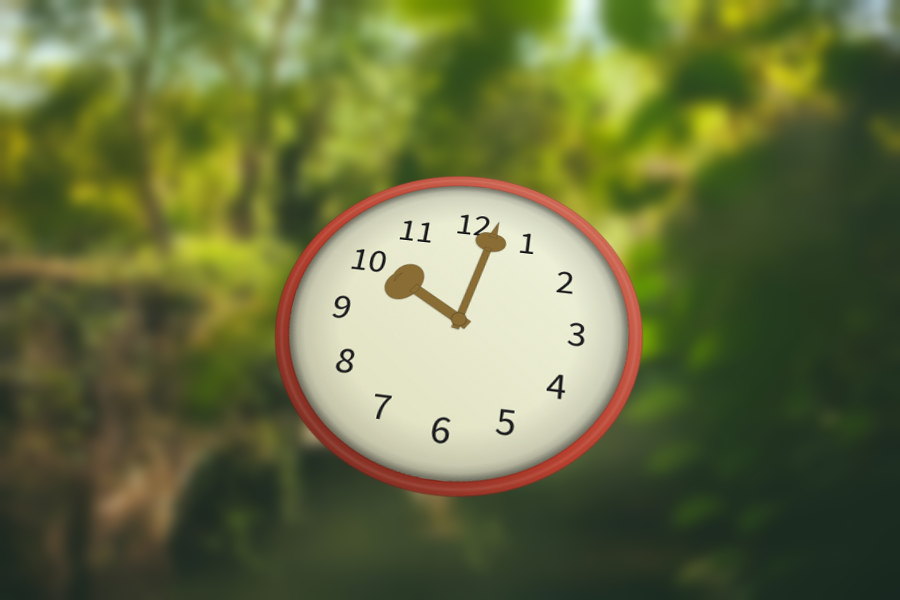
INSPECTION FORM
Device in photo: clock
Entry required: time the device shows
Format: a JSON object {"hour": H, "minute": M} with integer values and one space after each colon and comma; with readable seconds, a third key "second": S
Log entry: {"hour": 10, "minute": 2}
